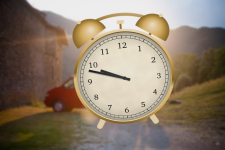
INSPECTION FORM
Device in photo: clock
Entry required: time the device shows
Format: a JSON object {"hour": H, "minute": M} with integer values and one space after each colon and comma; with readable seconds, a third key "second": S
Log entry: {"hour": 9, "minute": 48}
